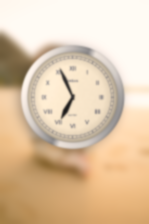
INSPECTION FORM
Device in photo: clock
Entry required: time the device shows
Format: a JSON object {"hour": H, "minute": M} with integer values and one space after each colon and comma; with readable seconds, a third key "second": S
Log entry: {"hour": 6, "minute": 56}
